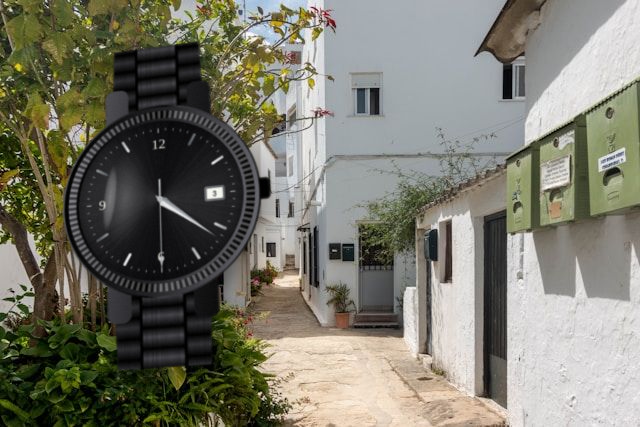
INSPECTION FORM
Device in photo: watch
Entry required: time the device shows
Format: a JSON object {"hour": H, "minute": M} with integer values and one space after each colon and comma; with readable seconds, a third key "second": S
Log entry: {"hour": 4, "minute": 21, "second": 30}
